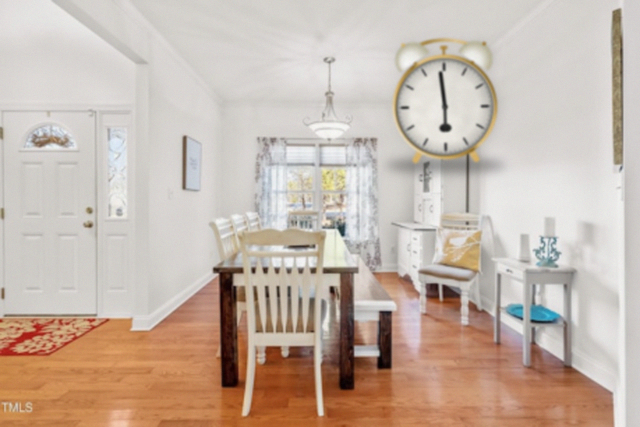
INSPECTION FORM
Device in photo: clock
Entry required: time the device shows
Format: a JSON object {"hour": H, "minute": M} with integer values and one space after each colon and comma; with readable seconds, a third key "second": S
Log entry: {"hour": 5, "minute": 59}
